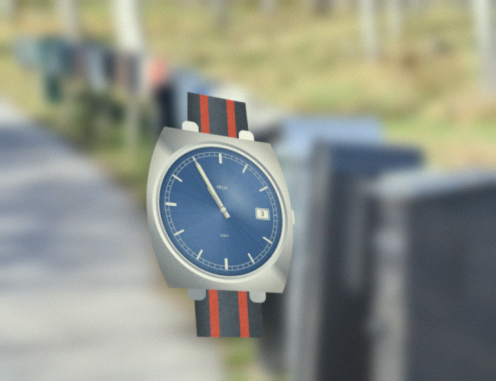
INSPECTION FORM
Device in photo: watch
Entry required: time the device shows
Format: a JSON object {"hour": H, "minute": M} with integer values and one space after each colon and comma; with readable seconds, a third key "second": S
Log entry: {"hour": 10, "minute": 55}
